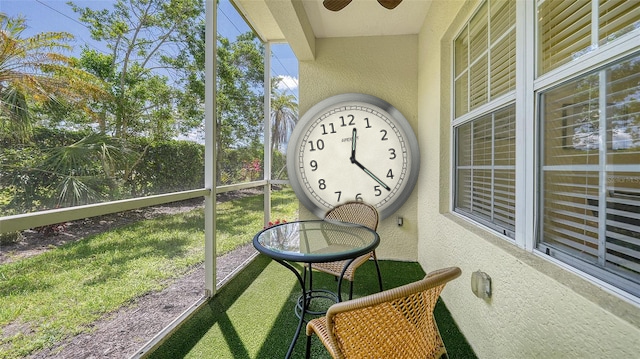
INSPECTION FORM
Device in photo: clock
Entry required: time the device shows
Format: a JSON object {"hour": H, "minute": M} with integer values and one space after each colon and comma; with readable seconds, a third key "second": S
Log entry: {"hour": 12, "minute": 23}
